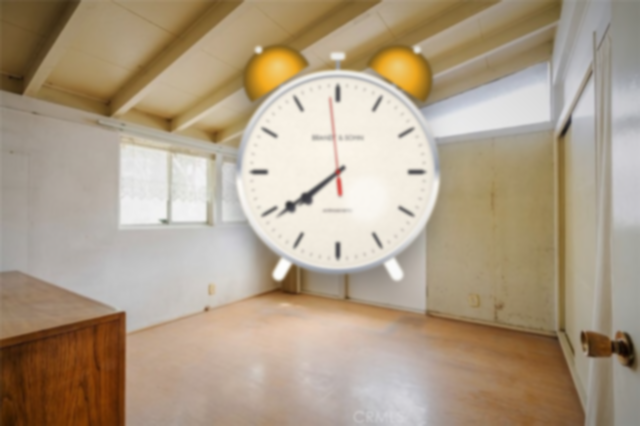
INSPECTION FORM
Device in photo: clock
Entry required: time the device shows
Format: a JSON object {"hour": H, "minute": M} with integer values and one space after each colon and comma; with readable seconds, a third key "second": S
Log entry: {"hour": 7, "minute": 38, "second": 59}
